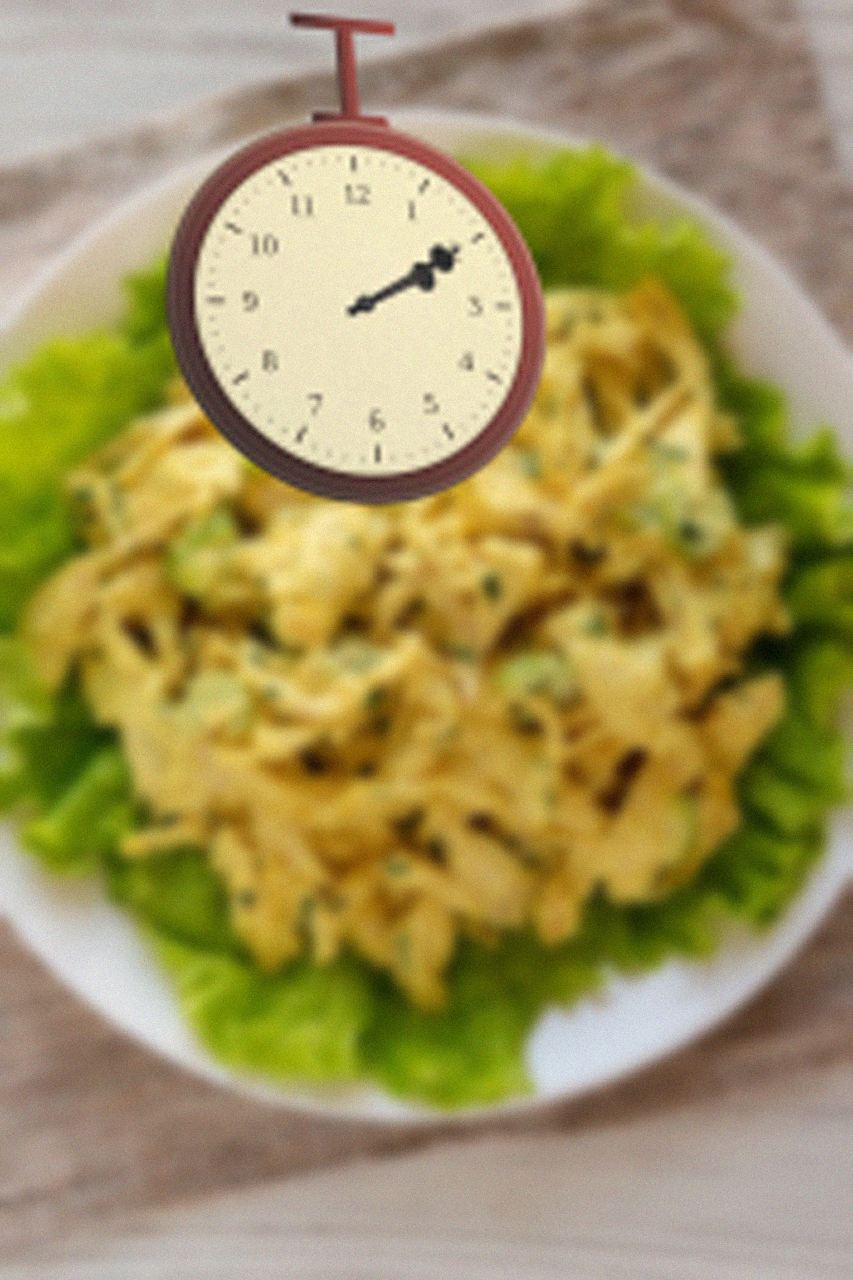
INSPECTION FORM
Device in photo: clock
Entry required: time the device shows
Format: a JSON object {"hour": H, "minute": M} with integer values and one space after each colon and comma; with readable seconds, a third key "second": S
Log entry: {"hour": 2, "minute": 10}
